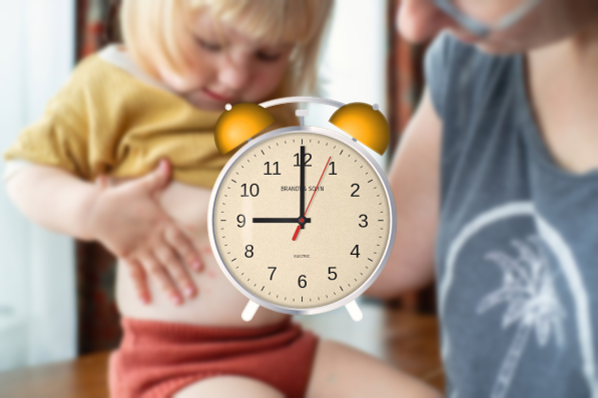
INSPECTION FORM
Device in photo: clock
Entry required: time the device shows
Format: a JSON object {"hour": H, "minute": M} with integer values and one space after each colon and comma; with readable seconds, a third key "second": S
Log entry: {"hour": 9, "minute": 0, "second": 4}
